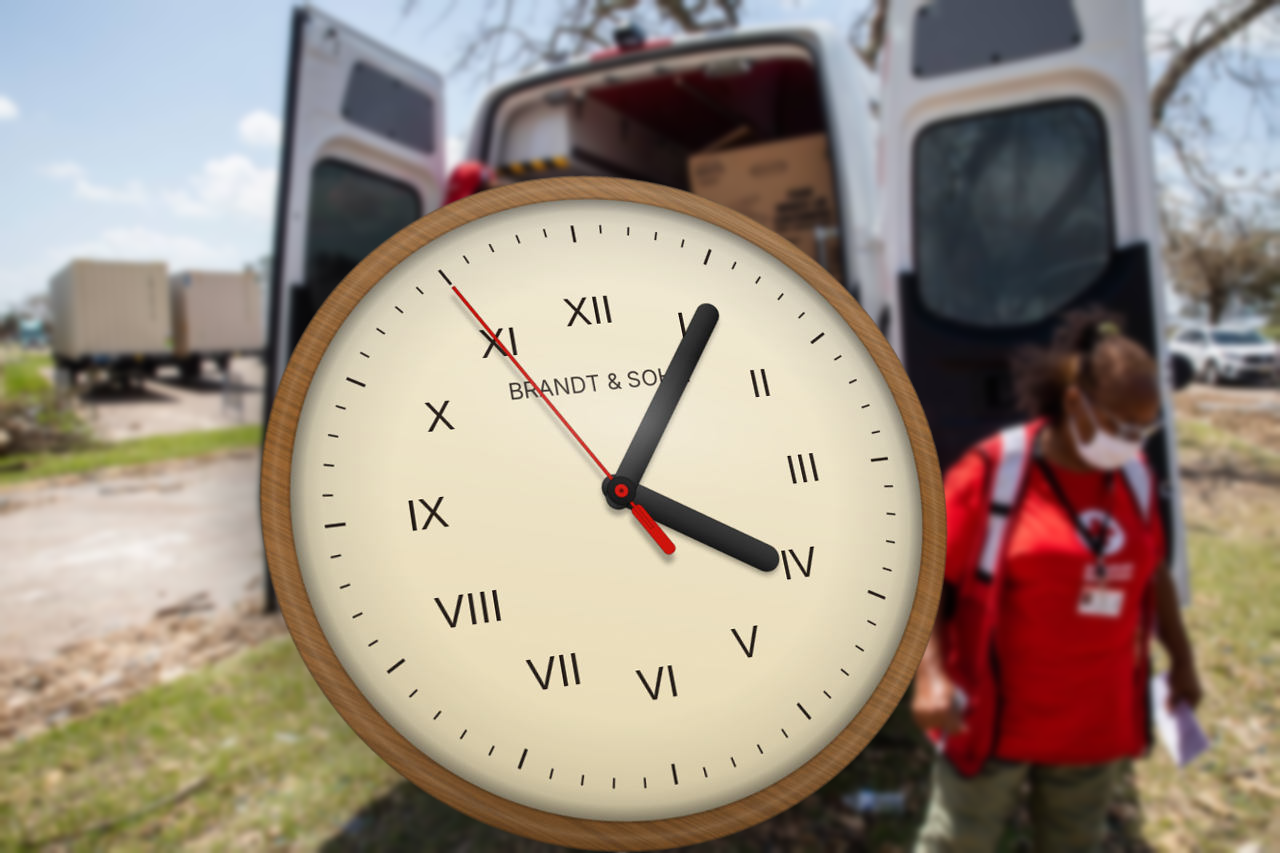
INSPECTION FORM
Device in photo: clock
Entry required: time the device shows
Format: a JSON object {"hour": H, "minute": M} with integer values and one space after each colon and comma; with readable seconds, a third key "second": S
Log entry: {"hour": 4, "minute": 5, "second": 55}
